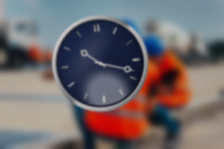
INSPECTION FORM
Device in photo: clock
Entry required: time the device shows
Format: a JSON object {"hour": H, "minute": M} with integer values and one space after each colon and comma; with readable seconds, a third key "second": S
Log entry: {"hour": 10, "minute": 18}
